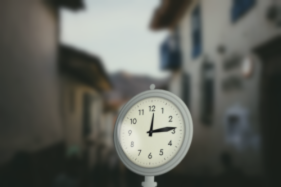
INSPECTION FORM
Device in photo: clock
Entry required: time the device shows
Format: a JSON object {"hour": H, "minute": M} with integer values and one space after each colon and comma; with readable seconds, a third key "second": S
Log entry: {"hour": 12, "minute": 14}
